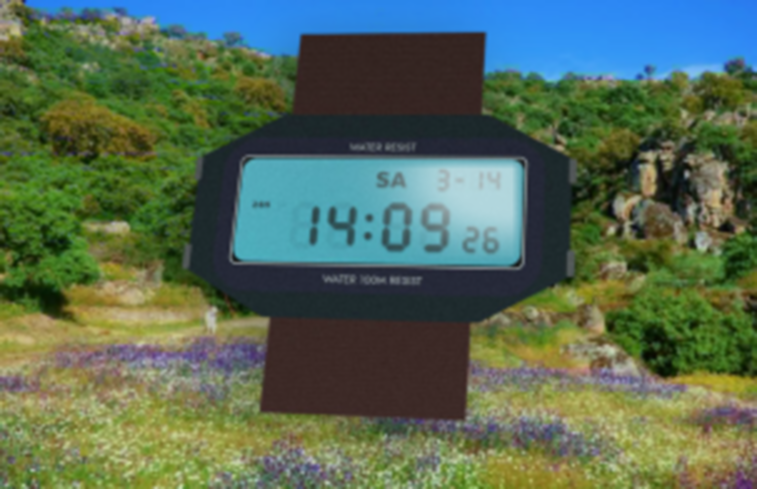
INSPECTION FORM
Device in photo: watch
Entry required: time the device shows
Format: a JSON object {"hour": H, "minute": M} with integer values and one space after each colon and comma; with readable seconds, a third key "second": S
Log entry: {"hour": 14, "minute": 9, "second": 26}
